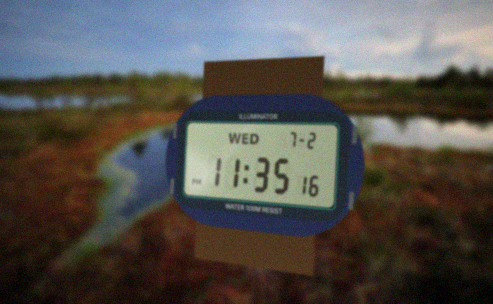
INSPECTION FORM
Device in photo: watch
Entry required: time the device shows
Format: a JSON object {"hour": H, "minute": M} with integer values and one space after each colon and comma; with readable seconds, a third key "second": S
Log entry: {"hour": 11, "minute": 35, "second": 16}
